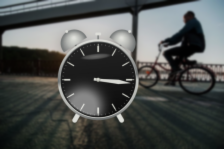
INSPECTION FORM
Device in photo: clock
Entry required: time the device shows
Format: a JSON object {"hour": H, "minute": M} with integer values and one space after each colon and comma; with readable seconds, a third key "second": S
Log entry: {"hour": 3, "minute": 16}
